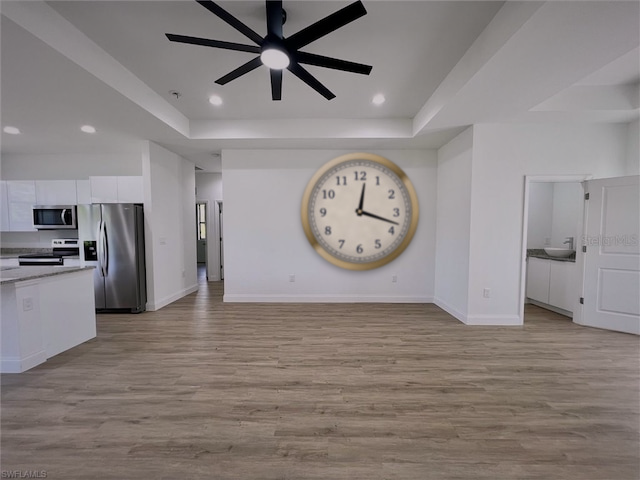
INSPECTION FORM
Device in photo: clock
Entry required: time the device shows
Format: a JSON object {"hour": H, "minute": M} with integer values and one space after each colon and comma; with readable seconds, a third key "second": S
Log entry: {"hour": 12, "minute": 18}
